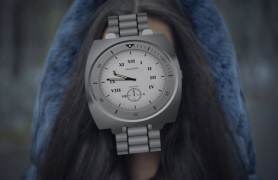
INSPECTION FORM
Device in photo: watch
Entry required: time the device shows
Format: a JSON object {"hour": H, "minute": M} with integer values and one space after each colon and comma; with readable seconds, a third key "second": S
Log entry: {"hour": 9, "minute": 46}
